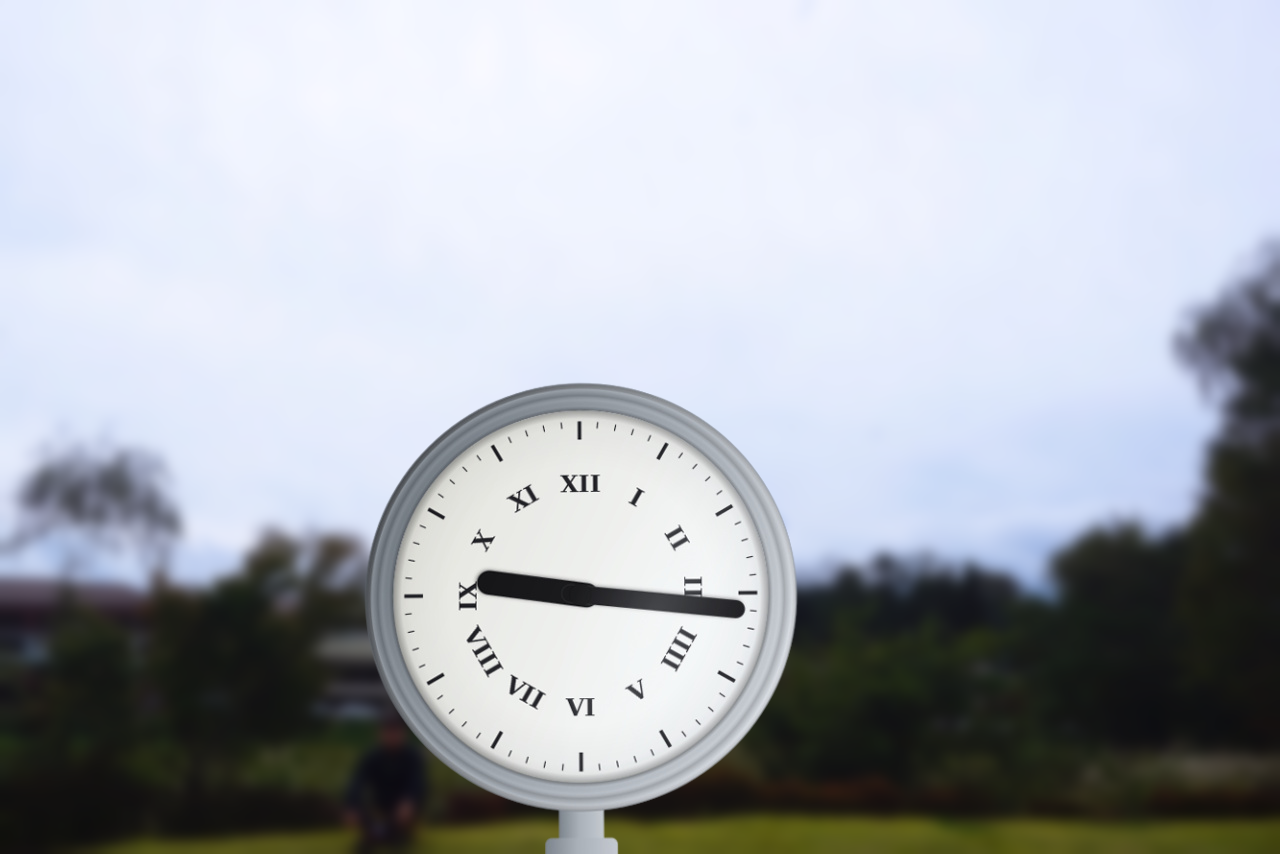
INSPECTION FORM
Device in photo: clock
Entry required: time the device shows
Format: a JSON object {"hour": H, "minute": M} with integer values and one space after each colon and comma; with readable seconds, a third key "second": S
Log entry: {"hour": 9, "minute": 16}
